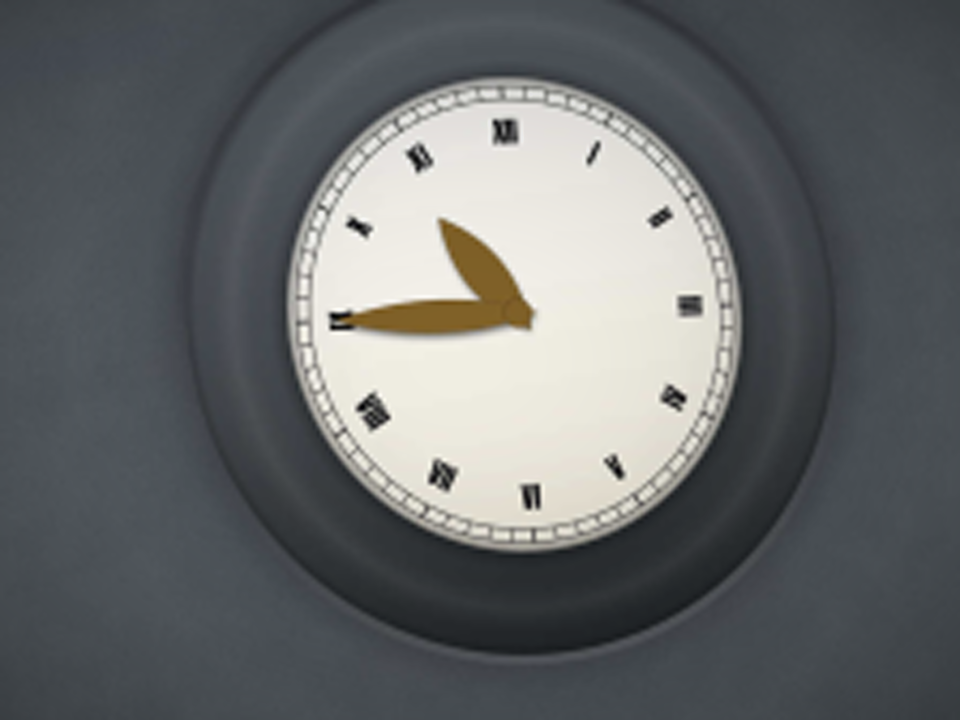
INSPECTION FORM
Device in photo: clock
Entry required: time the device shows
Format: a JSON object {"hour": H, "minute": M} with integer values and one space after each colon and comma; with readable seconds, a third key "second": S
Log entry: {"hour": 10, "minute": 45}
